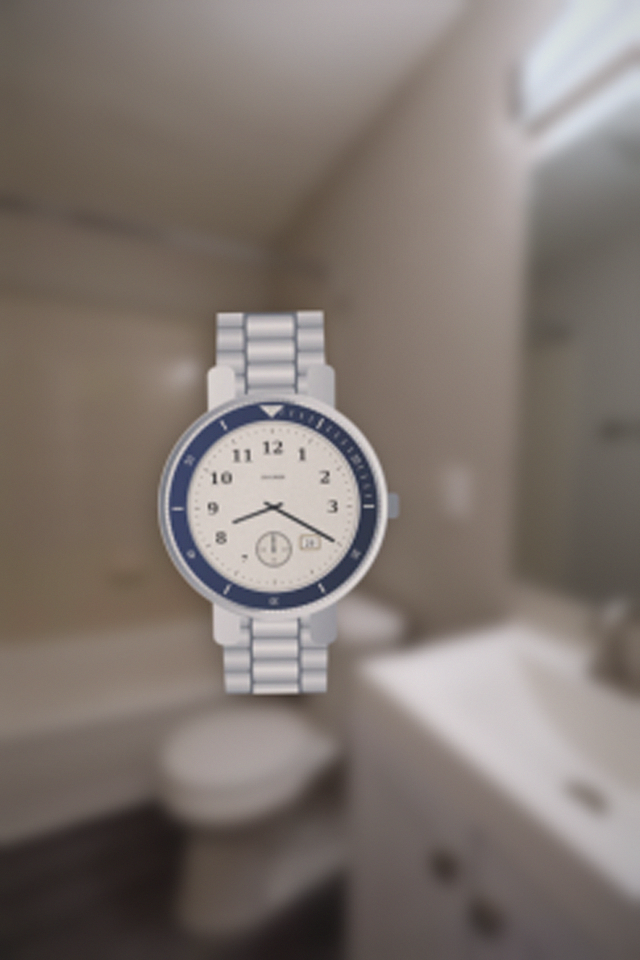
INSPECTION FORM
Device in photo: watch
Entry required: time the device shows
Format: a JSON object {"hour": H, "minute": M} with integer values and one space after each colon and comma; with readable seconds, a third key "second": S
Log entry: {"hour": 8, "minute": 20}
